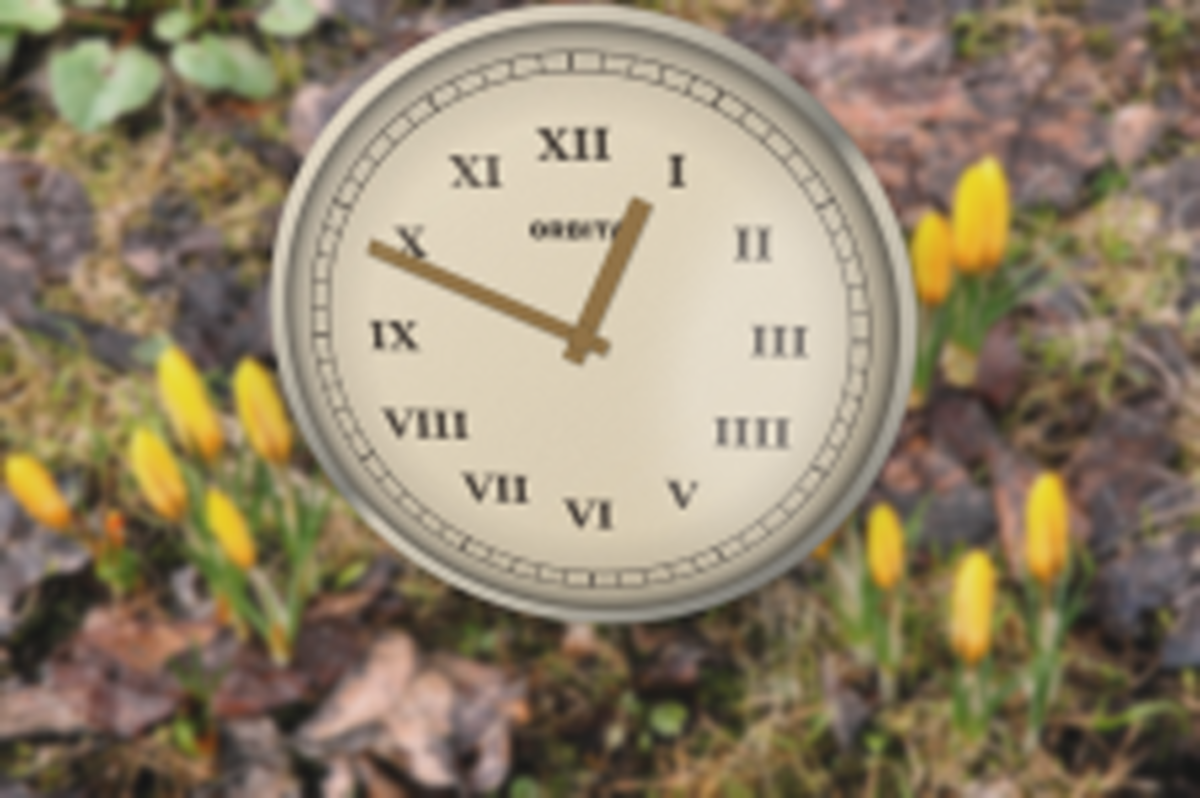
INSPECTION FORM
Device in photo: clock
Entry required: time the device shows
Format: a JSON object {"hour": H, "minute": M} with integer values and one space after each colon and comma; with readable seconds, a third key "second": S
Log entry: {"hour": 12, "minute": 49}
